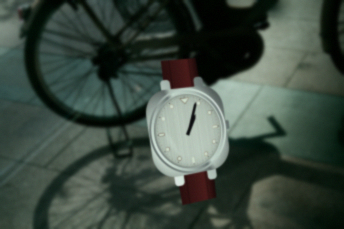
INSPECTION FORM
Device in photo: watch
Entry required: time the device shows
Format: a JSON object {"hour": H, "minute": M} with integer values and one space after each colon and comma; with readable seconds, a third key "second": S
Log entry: {"hour": 1, "minute": 4}
